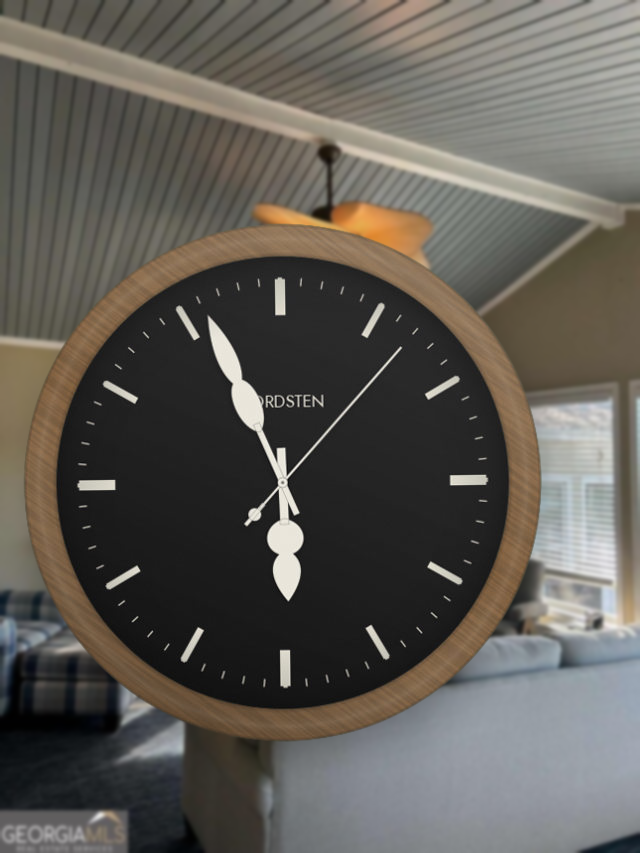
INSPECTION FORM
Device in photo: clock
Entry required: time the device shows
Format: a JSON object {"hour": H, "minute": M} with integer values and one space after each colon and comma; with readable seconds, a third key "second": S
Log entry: {"hour": 5, "minute": 56, "second": 7}
